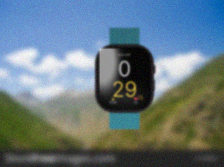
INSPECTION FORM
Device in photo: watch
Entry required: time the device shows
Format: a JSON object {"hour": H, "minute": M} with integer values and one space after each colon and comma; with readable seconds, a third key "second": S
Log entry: {"hour": 0, "minute": 29}
